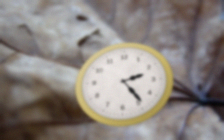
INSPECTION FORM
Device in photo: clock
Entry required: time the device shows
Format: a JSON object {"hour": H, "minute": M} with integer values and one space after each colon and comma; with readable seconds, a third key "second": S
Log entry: {"hour": 2, "minute": 24}
